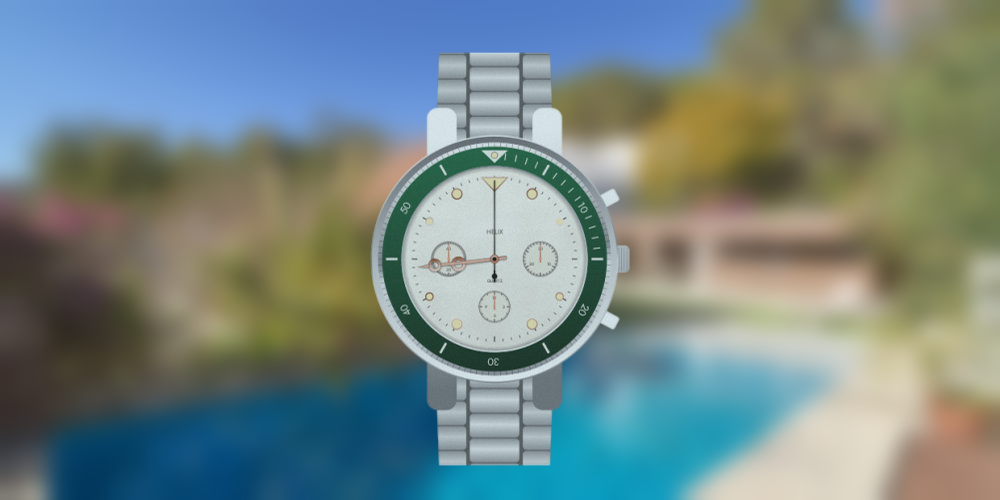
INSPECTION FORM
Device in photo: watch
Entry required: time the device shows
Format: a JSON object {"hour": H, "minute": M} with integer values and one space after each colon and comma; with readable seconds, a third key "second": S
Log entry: {"hour": 8, "minute": 44}
